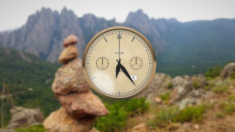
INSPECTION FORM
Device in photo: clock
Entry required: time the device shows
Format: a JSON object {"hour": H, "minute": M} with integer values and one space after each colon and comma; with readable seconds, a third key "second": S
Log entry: {"hour": 6, "minute": 24}
